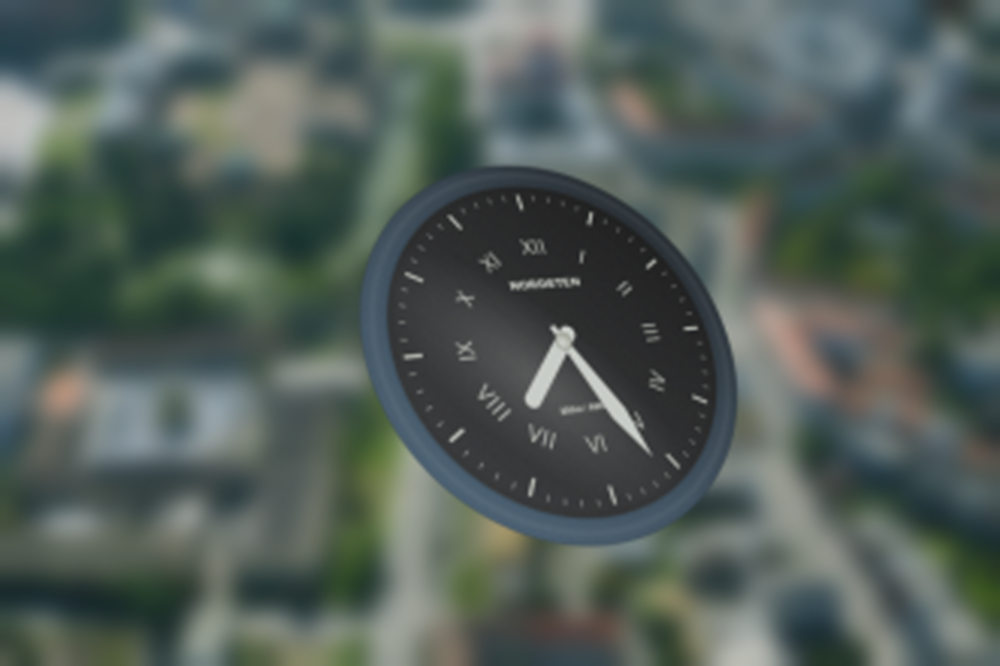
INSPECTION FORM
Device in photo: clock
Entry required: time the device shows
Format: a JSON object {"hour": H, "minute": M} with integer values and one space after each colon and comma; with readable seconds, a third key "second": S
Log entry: {"hour": 7, "minute": 26}
